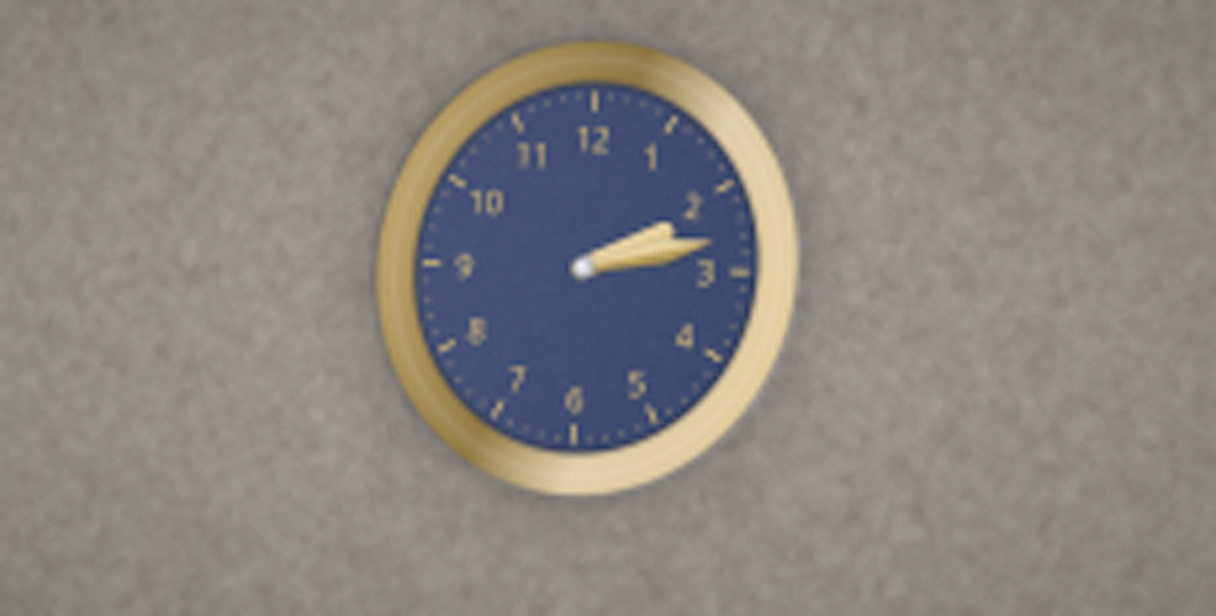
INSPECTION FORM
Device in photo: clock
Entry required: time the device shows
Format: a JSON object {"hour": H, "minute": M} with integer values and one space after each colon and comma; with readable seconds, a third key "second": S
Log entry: {"hour": 2, "minute": 13}
